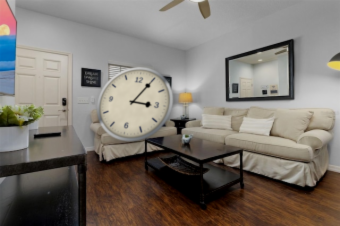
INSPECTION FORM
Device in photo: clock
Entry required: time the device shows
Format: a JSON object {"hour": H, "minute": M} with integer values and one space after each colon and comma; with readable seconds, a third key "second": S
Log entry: {"hour": 3, "minute": 5}
